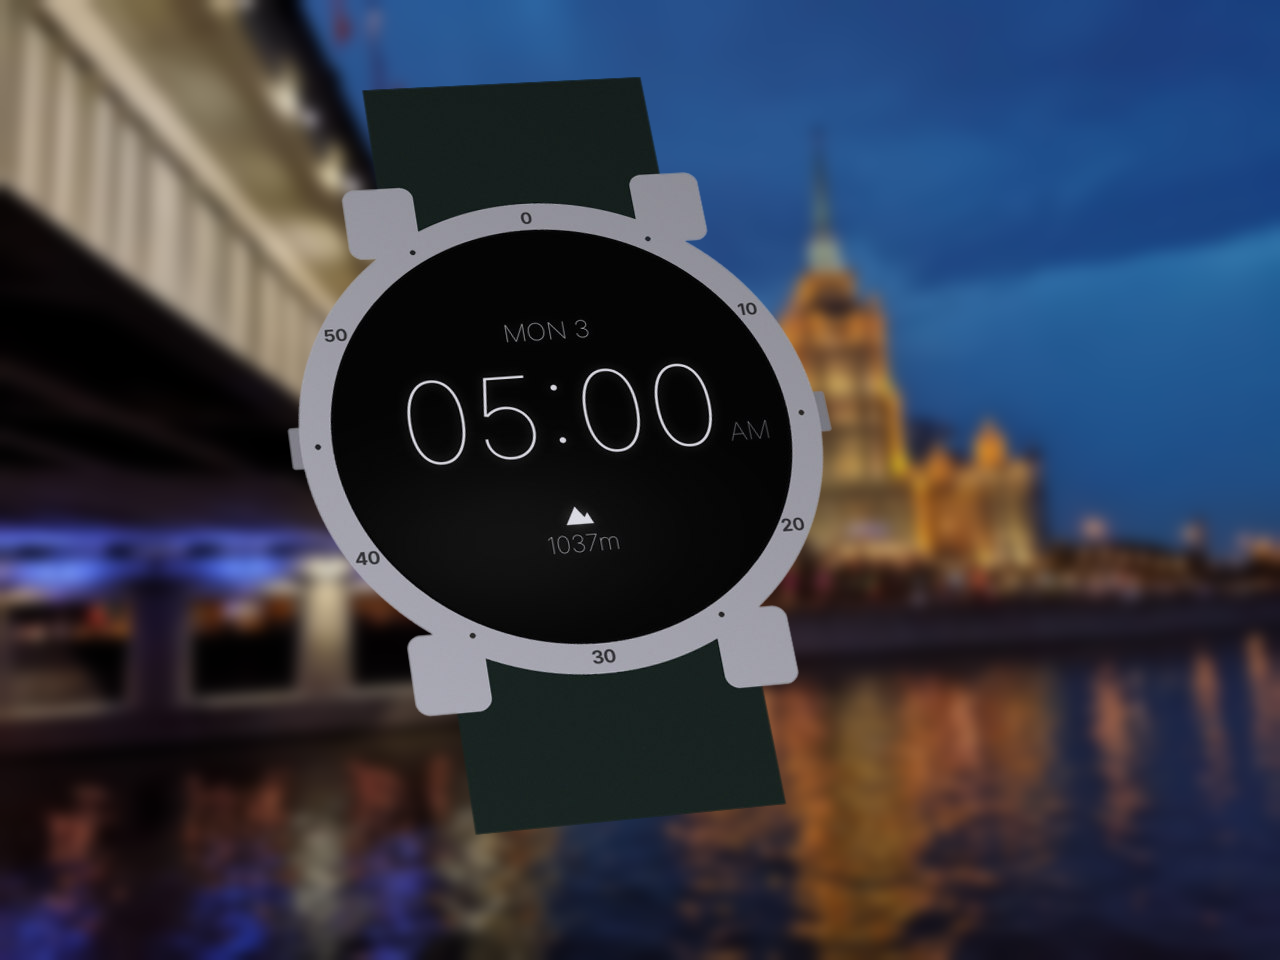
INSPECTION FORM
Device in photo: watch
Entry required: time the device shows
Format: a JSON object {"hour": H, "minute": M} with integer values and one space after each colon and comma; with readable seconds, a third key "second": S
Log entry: {"hour": 5, "minute": 0}
